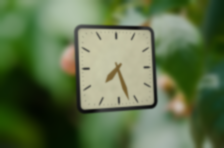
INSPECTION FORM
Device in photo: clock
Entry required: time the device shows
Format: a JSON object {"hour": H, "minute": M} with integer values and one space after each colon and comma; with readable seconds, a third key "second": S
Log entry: {"hour": 7, "minute": 27}
